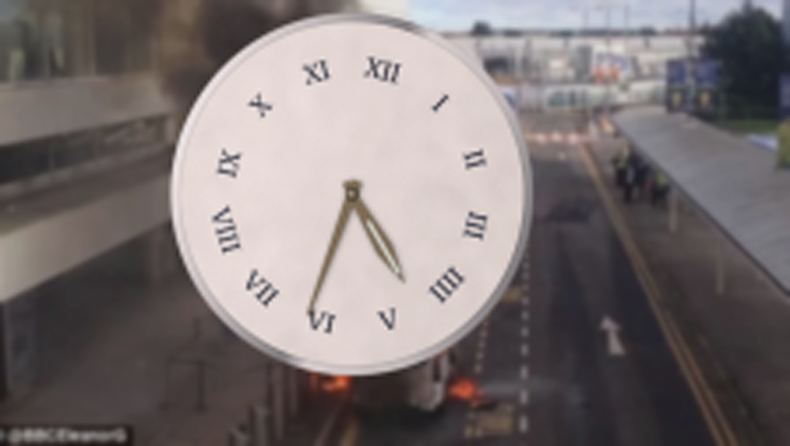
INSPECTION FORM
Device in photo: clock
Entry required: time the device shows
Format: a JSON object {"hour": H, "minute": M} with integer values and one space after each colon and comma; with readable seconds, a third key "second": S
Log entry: {"hour": 4, "minute": 31}
